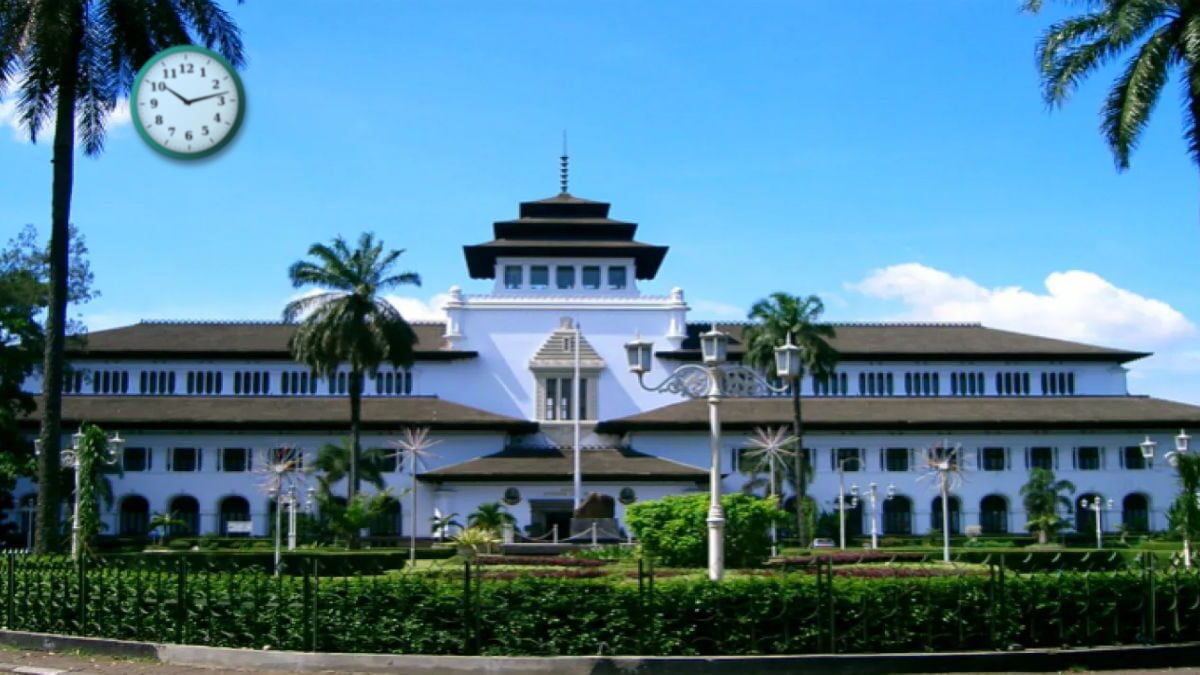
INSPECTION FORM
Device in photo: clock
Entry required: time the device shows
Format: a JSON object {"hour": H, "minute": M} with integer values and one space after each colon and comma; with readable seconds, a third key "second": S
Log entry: {"hour": 10, "minute": 13}
